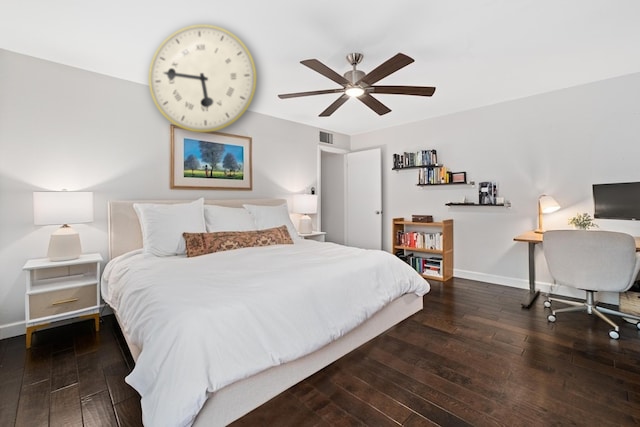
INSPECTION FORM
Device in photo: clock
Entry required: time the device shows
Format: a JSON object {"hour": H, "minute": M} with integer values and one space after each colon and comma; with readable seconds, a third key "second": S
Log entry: {"hour": 5, "minute": 47}
